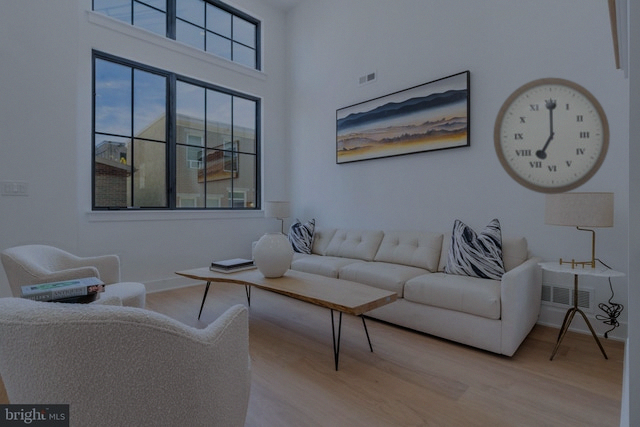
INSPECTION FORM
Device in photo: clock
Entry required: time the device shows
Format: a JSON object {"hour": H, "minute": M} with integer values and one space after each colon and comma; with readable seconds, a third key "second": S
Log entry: {"hour": 7, "minute": 0}
